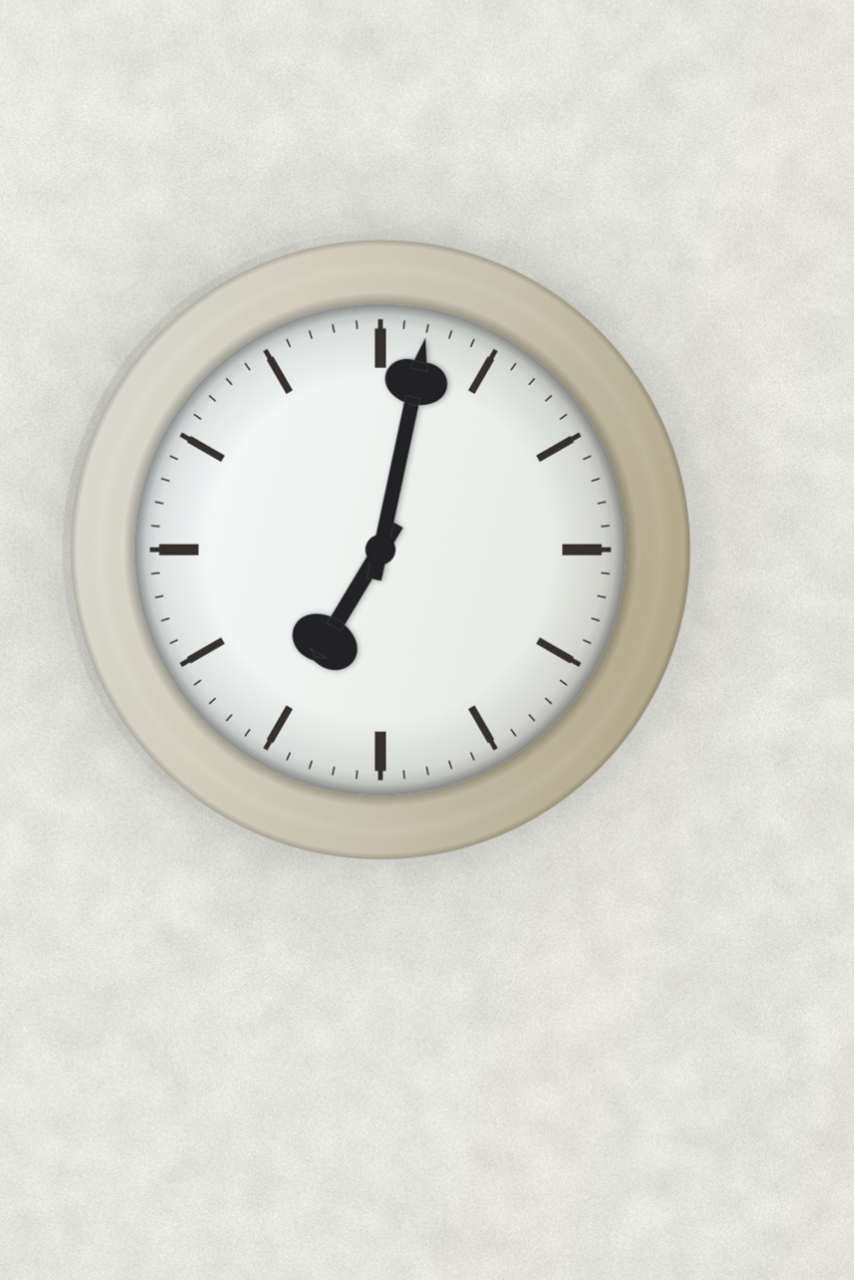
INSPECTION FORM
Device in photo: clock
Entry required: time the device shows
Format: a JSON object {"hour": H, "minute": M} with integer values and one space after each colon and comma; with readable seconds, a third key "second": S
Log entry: {"hour": 7, "minute": 2}
